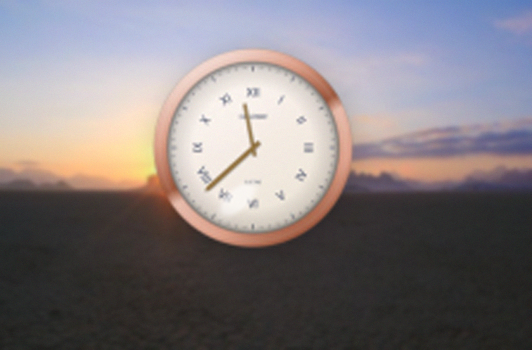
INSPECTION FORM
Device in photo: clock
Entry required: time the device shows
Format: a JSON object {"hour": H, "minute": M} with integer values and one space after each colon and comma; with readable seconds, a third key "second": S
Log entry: {"hour": 11, "minute": 38}
